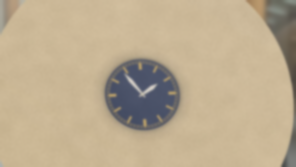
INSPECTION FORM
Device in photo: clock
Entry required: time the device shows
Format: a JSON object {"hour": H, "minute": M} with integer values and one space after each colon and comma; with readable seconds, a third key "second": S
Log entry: {"hour": 1, "minute": 54}
